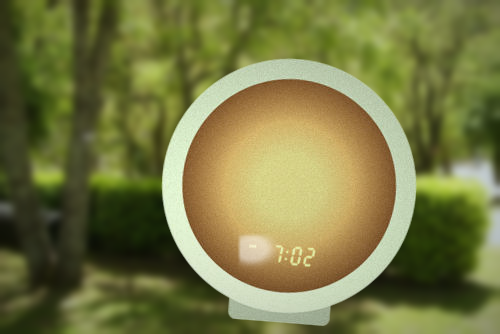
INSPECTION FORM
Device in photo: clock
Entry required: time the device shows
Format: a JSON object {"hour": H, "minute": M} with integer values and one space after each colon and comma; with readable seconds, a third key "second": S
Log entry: {"hour": 7, "minute": 2}
